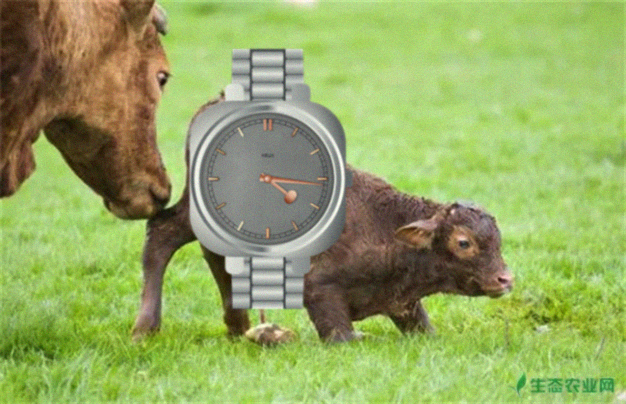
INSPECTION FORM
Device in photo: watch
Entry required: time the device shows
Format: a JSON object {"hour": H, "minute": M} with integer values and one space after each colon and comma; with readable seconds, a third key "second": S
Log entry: {"hour": 4, "minute": 16}
